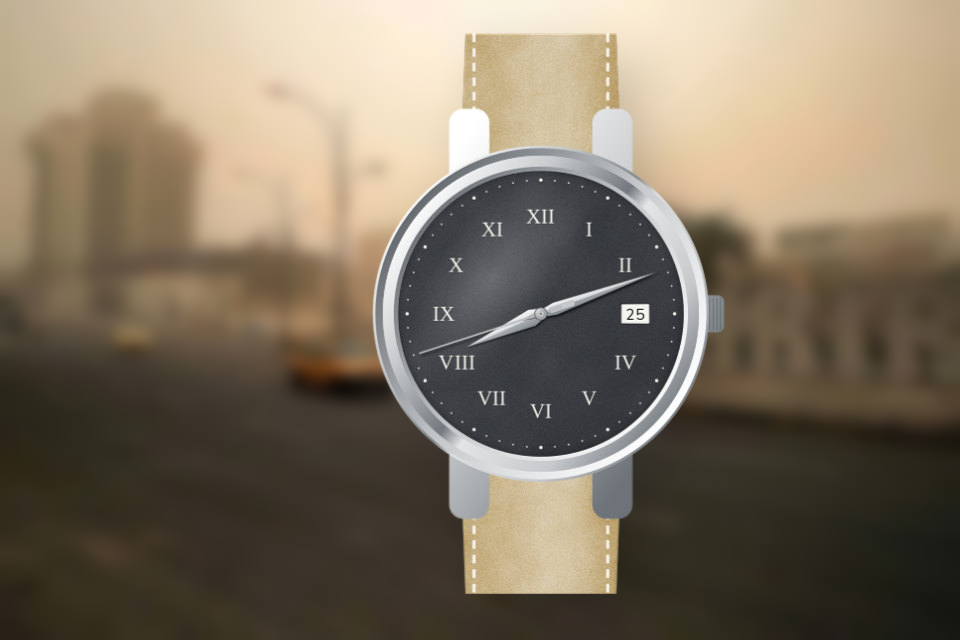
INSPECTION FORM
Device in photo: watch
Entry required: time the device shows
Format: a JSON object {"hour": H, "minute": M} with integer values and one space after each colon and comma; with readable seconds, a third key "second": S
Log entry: {"hour": 8, "minute": 11, "second": 42}
